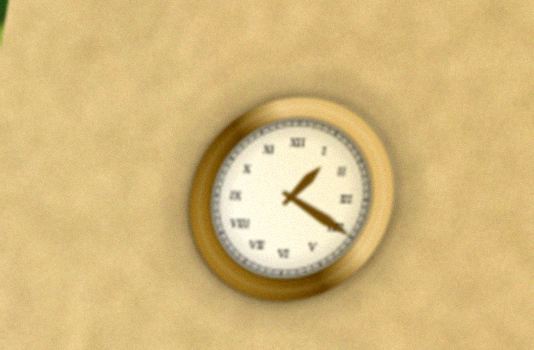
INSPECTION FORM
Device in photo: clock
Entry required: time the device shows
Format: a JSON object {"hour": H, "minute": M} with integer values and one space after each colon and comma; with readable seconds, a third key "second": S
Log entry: {"hour": 1, "minute": 20}
